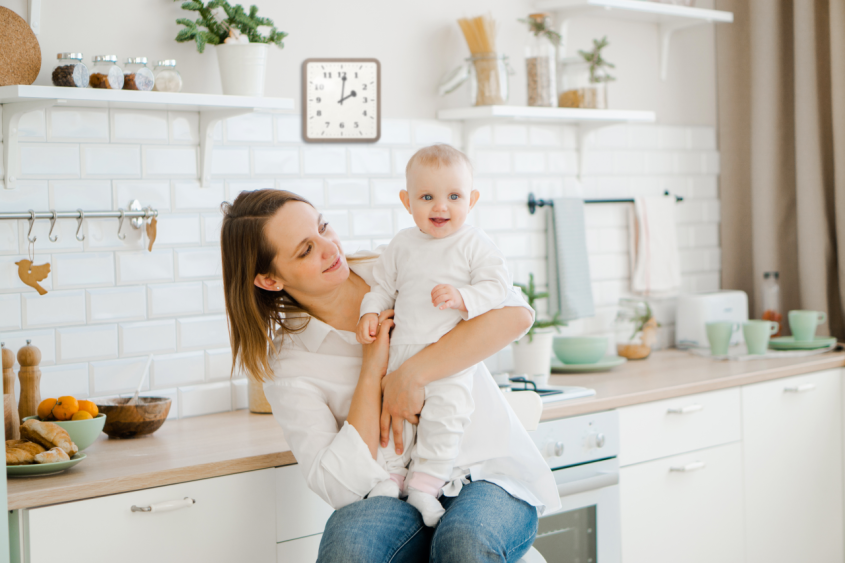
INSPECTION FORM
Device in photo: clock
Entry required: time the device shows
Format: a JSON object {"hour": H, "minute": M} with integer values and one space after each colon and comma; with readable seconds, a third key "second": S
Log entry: {"hour": 2, "minute": 1}
